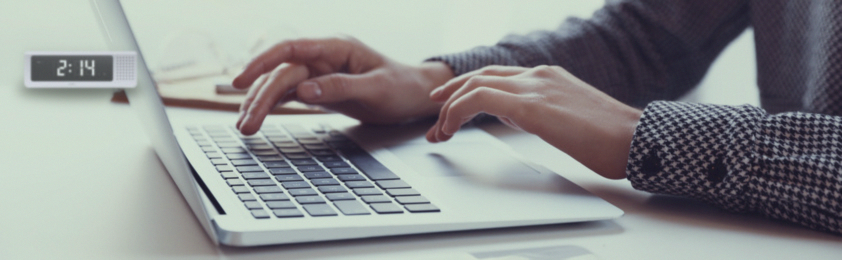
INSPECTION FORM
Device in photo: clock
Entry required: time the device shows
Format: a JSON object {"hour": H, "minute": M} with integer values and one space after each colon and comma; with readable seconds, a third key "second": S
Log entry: {"hour": 2, "minute": 14}
